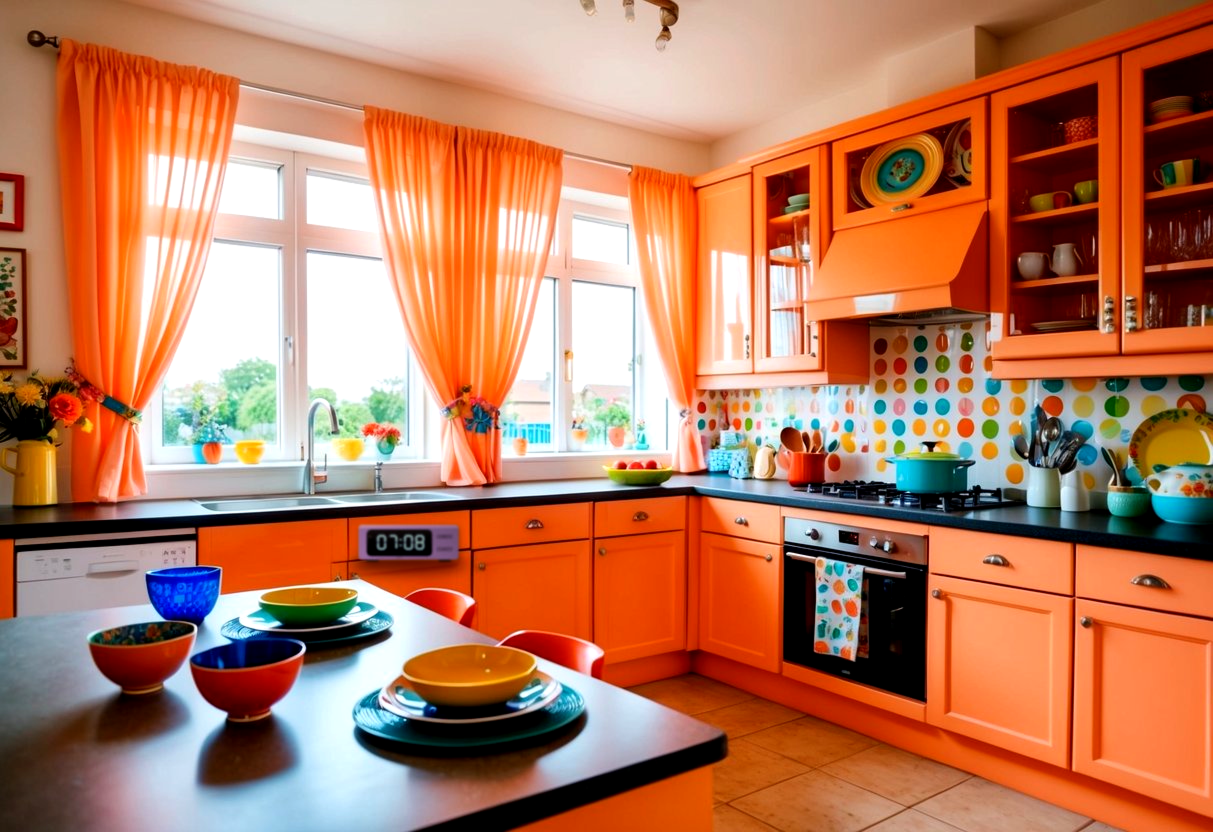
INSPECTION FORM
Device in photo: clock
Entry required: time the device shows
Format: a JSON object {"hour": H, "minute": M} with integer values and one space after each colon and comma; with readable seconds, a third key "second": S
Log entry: {"hour": 7, "minute": 8}
